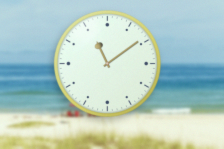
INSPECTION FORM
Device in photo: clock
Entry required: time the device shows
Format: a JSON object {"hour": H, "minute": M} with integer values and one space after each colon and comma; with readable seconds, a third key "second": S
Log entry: {"hour": 11, "minute": 9}
